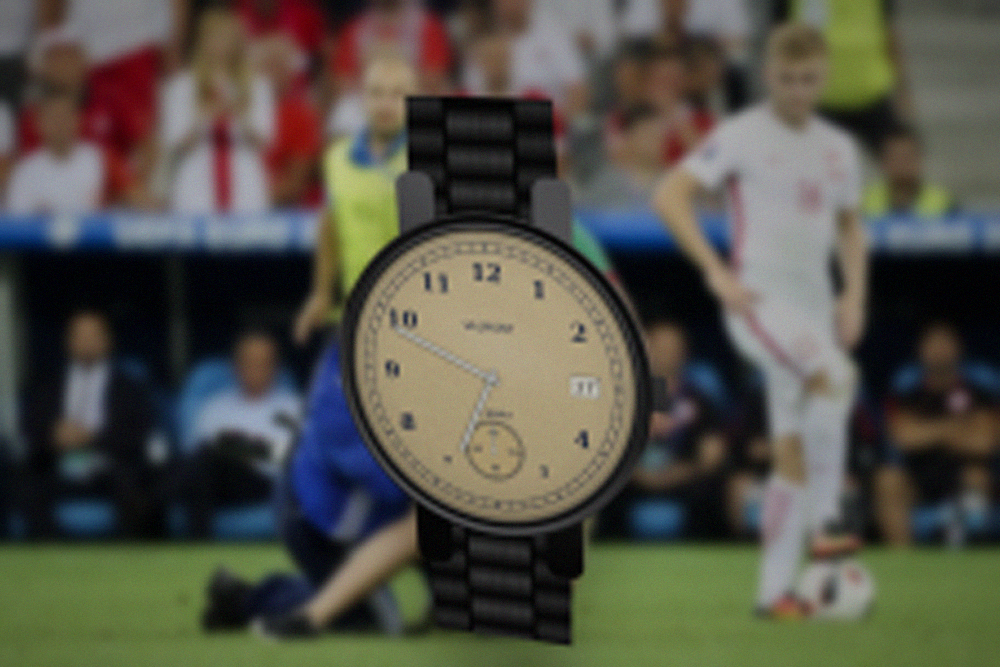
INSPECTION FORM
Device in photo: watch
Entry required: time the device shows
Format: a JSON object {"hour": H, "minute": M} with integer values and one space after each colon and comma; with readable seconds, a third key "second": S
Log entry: {"hour": 6, "minute": 49}
